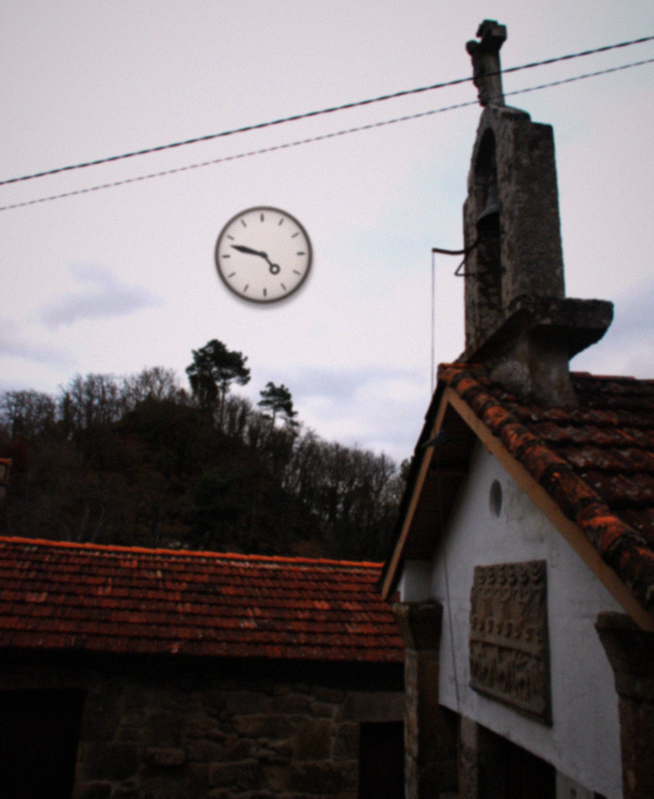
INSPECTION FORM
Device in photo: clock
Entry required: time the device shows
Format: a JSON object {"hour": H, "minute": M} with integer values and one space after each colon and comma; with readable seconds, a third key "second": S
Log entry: {"hour": 4, "minute": 48}
